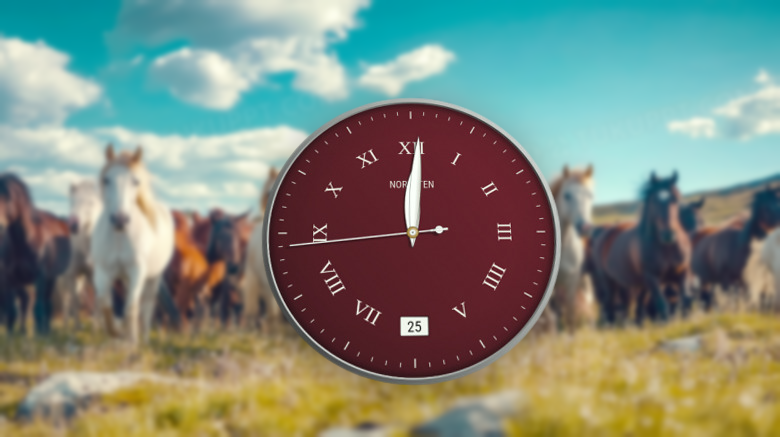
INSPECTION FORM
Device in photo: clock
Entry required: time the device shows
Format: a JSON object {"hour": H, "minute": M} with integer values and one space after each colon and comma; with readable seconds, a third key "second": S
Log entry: {"hour": 12, "minute": 0, "second": 44}
